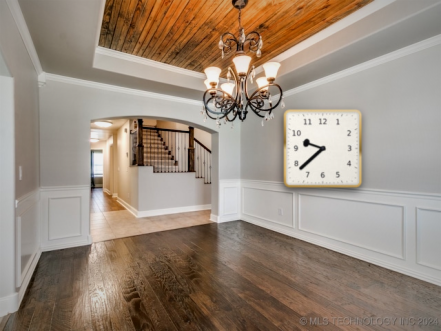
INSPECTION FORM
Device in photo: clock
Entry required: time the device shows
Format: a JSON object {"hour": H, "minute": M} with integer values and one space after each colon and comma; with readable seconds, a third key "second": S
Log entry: {"hour": 9, "minute": 38}
